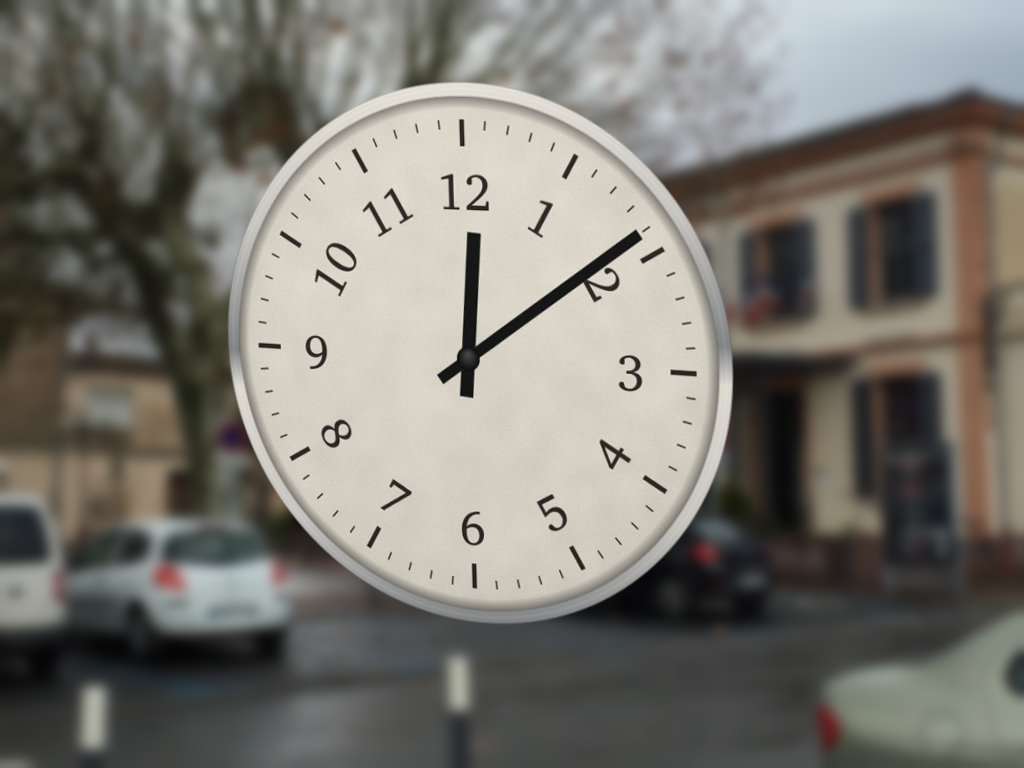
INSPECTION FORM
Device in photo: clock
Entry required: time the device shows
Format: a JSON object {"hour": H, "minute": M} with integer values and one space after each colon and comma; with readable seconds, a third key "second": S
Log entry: {"hour": 12, "minute": 9}
